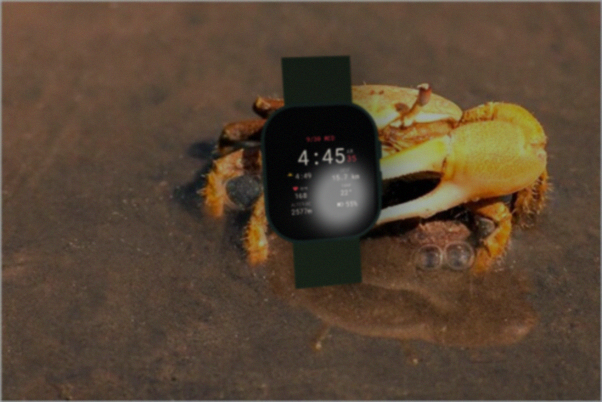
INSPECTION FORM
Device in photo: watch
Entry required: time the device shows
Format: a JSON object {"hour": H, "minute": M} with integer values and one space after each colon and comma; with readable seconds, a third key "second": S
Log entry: {"hour": 4, "minute": 45}
